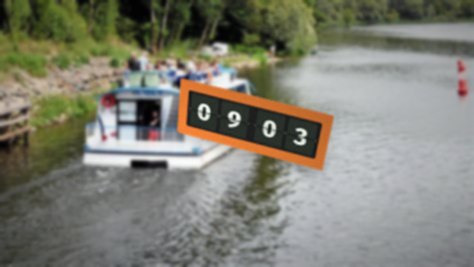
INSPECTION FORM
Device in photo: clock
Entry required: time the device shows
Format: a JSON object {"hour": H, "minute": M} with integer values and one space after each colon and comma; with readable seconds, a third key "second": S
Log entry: {"hour": 9, "minute": 3}
